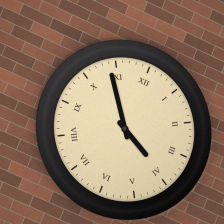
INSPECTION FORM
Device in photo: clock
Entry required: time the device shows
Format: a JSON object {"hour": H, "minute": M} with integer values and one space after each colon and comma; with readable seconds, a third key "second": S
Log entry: {"hour": 3, "minute": 54}
